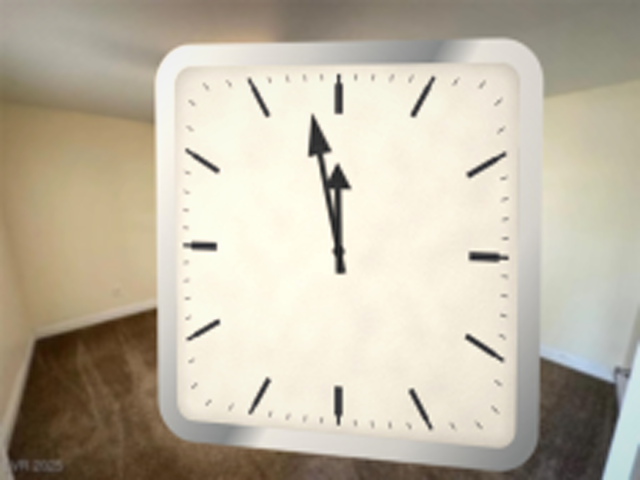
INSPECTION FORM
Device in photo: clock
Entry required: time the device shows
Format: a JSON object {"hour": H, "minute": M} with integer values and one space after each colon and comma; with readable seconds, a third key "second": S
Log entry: {"hour": 11, "minute": 58}
